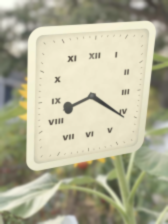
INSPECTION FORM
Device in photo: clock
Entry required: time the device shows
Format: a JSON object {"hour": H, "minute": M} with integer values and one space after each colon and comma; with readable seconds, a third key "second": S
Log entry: {"hour": 8, "minute": 21}
